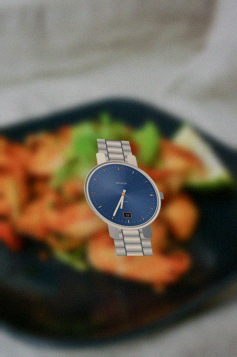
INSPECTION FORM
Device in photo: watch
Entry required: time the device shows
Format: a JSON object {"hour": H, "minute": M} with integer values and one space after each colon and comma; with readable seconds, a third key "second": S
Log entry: {"hour": 6, "minute": 35}
